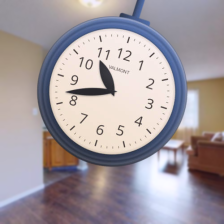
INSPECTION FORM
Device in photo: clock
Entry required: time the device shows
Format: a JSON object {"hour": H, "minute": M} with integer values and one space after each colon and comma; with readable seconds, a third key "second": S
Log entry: {"hour": 10, "minute": 42}
